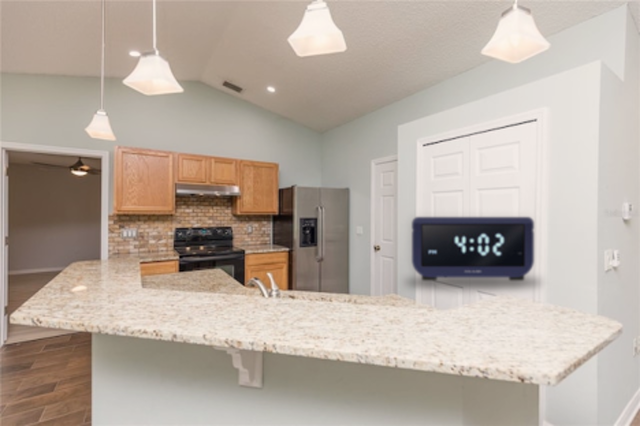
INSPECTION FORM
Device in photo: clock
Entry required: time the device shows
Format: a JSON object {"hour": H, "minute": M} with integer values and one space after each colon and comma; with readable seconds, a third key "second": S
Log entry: {"hour": 4, "minute": 2}
